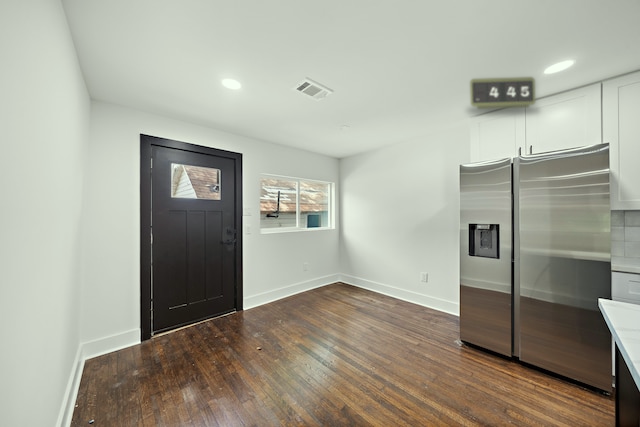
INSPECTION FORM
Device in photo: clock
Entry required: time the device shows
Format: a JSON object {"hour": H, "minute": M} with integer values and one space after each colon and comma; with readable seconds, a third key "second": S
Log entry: {"hour": 4, "minute": 45}
